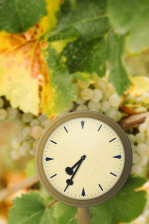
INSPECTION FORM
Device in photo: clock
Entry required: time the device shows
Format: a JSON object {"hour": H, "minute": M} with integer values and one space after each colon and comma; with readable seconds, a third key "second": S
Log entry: {"hour": 7, "minute": 35}
